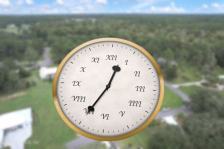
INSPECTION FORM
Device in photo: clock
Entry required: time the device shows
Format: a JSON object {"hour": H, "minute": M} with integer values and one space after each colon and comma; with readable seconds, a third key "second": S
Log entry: {"hour": 12, "minute": 35}
